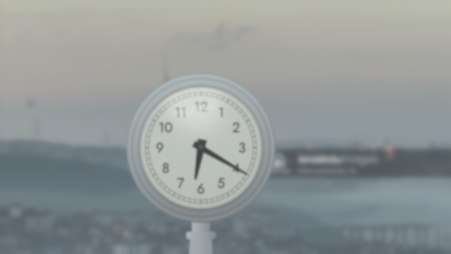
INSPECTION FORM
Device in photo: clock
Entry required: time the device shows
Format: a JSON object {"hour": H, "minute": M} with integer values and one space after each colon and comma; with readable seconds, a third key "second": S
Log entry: {"hour": 6, "minute": 20}
